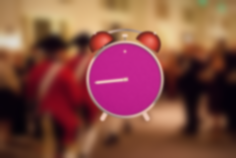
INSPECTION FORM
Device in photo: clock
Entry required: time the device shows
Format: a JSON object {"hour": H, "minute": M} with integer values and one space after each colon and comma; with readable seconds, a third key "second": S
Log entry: {"hour": 8, "minute": 44}
